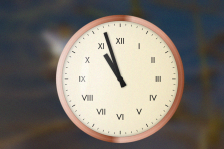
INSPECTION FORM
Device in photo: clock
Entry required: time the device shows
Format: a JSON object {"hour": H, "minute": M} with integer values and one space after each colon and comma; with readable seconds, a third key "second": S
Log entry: {"hour": 10, "minute": 57}
